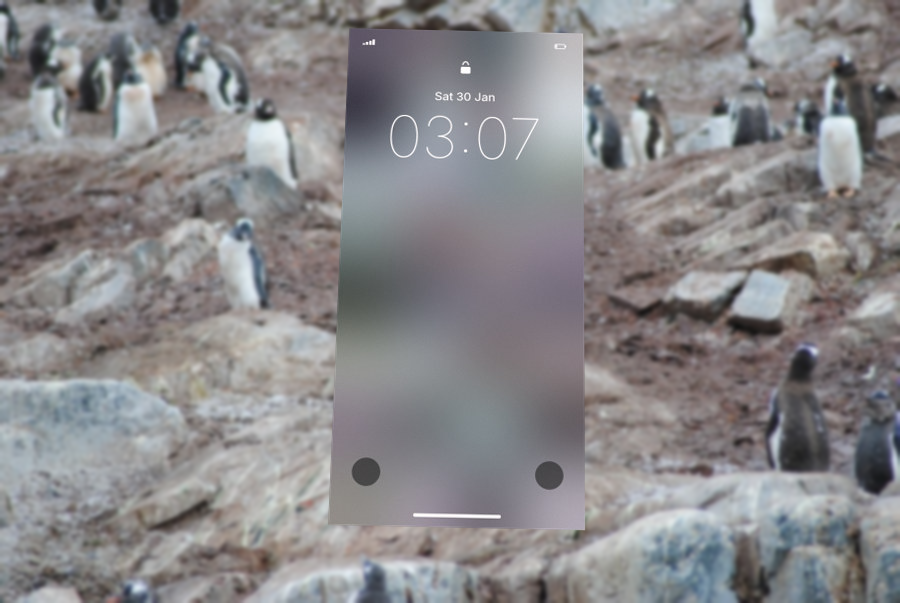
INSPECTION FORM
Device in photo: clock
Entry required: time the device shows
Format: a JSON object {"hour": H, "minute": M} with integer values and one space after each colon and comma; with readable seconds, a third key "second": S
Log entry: {"hour": 3, "minute": 7}
